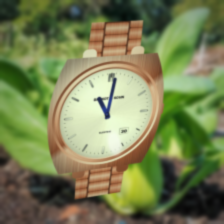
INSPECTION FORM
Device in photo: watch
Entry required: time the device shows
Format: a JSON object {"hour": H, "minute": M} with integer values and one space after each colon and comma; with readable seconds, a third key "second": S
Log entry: {"hour": 11, "minute": 1}
